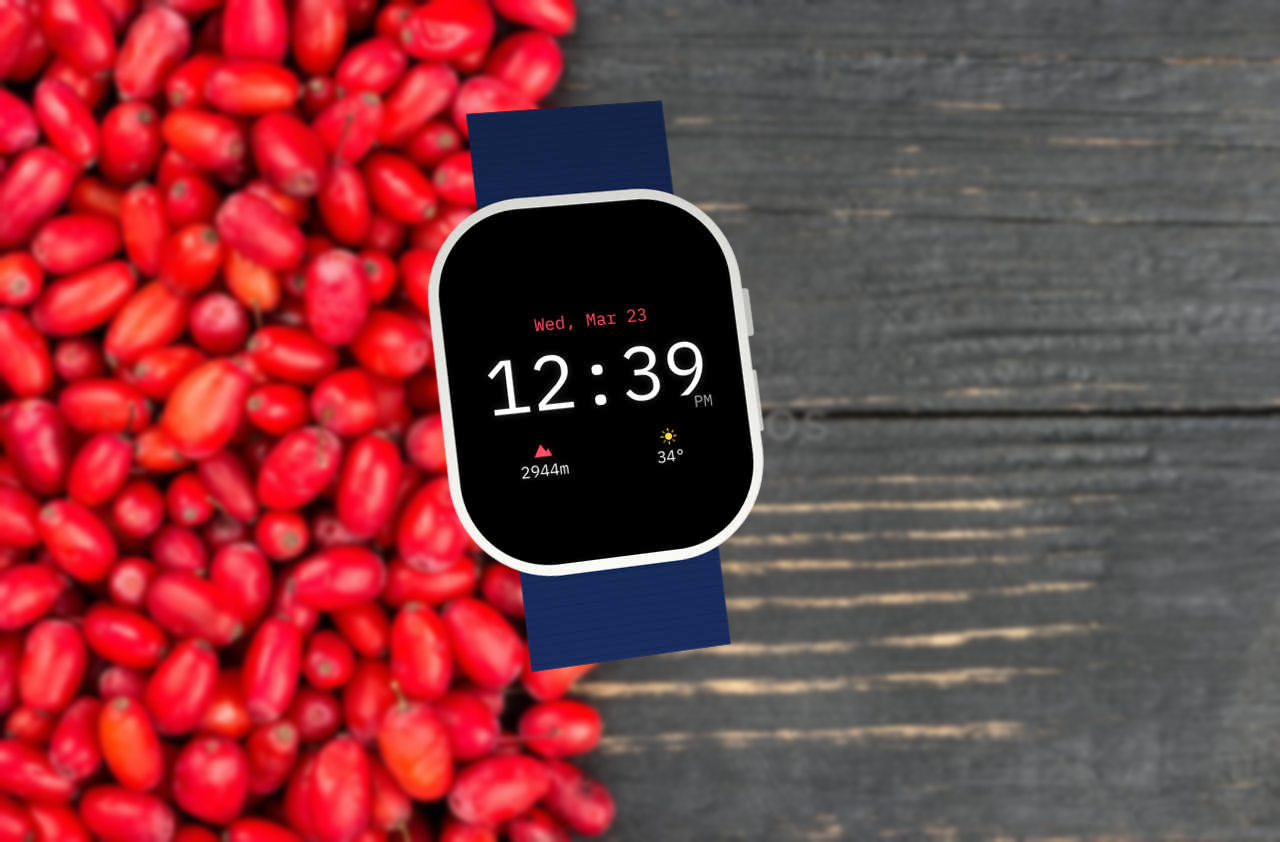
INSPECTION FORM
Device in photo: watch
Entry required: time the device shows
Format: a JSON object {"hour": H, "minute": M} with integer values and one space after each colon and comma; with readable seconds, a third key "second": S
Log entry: {"hour": 12, "minute": 39}
